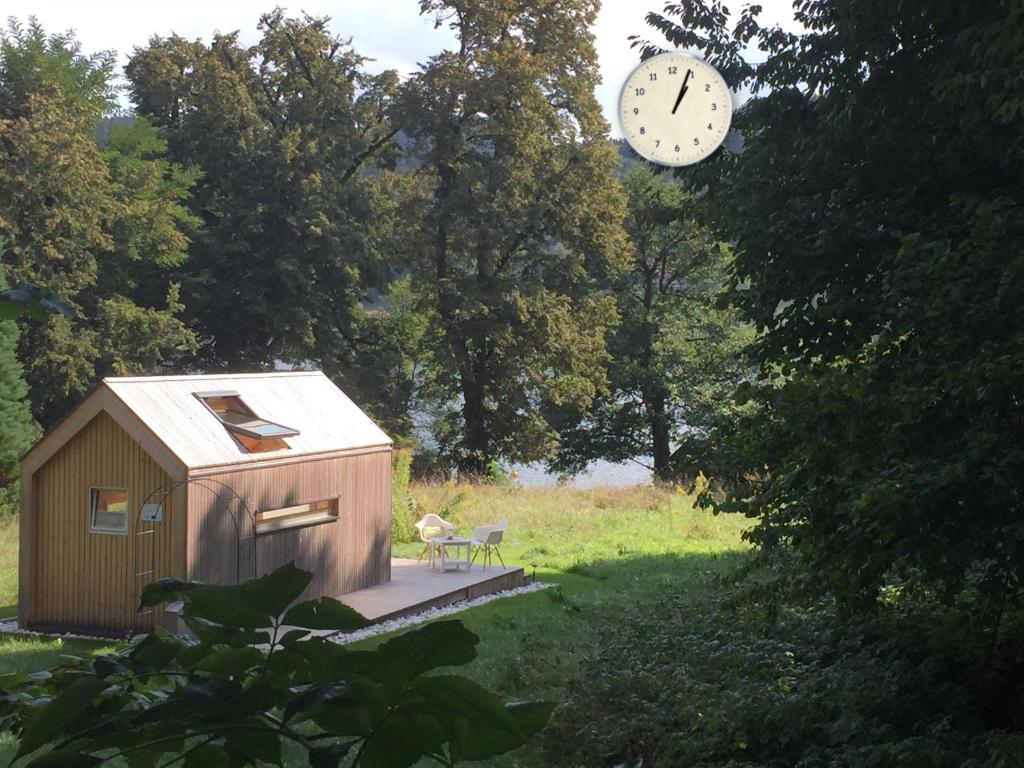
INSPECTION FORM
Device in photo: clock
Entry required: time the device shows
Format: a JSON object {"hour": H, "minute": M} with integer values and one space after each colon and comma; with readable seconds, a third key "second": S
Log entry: {"hour": 1, "minute": 4}
